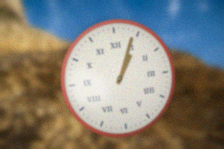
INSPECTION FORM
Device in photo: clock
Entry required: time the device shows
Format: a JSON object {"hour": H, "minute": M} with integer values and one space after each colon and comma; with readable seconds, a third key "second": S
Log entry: {"hour": 1, "minute": 4}
